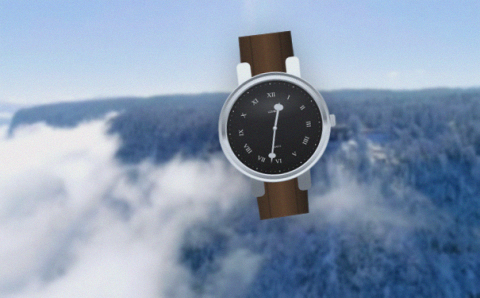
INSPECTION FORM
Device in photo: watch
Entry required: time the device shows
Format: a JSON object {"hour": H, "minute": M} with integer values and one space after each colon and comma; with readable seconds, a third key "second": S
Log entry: {"hour": 12, "minute": 32}
